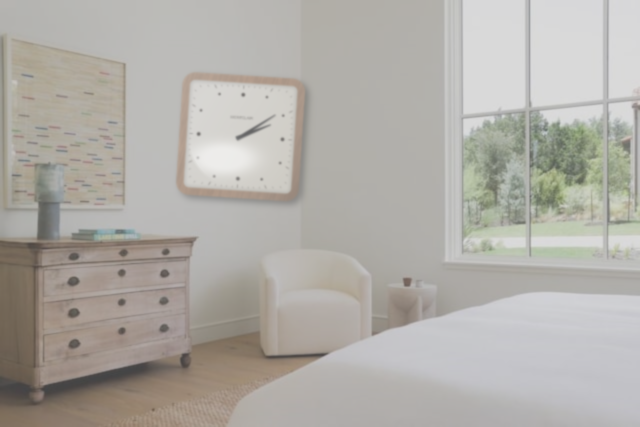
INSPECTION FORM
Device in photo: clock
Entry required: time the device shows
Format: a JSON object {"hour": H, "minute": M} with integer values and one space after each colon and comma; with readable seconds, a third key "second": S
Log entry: {"hour": 2, "minute": 9}
